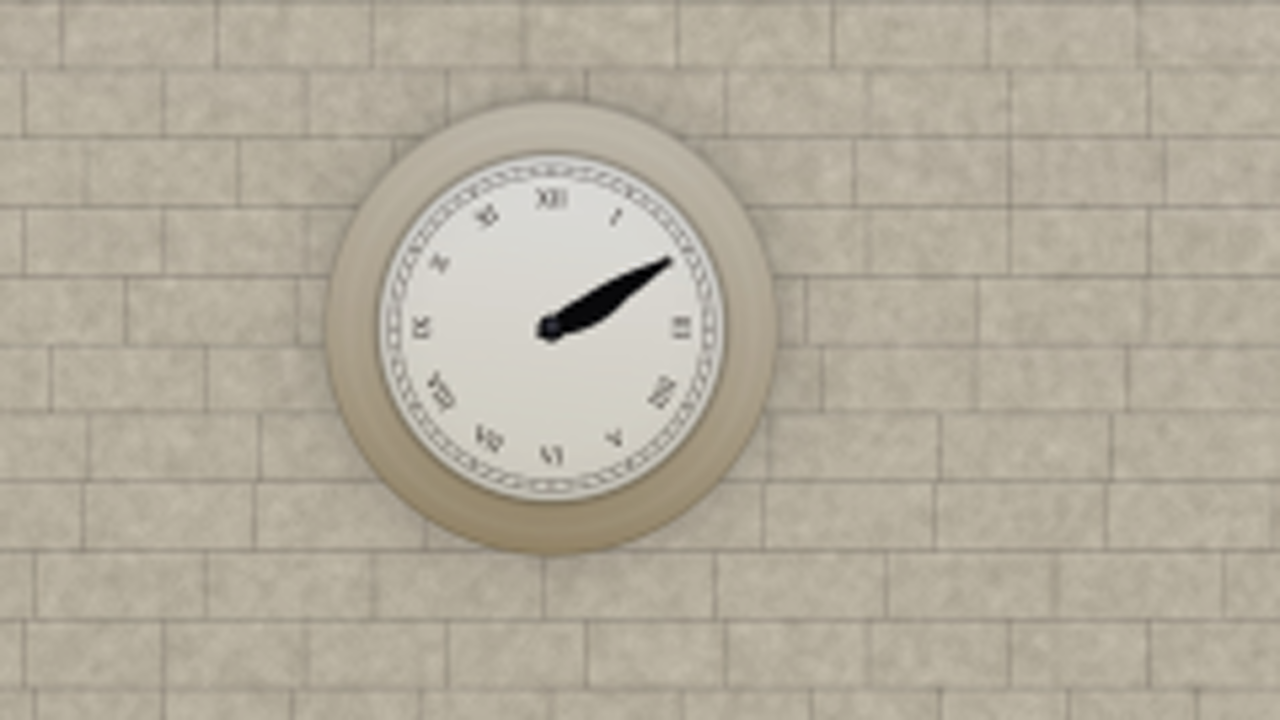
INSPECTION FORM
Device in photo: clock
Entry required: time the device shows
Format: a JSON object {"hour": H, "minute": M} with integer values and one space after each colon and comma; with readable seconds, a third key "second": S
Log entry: {"hour": 2, "minute": 10}
